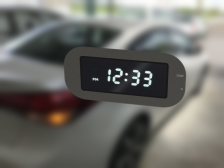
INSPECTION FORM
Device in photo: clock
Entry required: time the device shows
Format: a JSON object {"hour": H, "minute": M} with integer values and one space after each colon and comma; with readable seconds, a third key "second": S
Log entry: {"hour": 12, "minute": 33}
